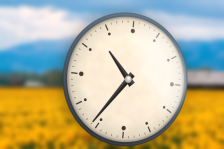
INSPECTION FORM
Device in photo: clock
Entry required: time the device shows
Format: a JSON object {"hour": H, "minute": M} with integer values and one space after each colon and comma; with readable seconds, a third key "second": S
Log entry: {"hour": 10, "minute": 36}
